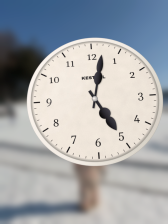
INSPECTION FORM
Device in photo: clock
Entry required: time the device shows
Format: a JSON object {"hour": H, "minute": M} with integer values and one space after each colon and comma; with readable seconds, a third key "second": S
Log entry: {"hour": 5, "minute": 2}
